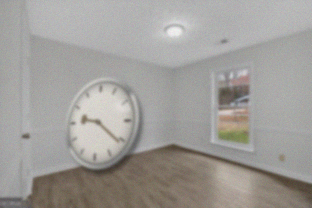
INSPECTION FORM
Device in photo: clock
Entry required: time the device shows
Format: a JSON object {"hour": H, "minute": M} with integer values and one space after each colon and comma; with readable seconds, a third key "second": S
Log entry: {"hour": 9, "minute": 21}
